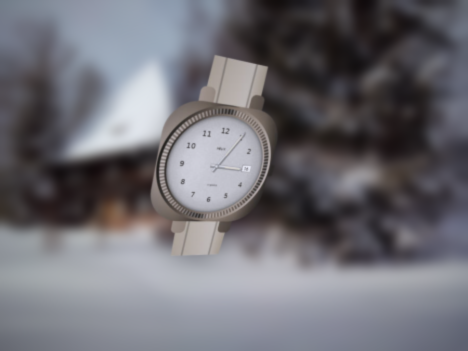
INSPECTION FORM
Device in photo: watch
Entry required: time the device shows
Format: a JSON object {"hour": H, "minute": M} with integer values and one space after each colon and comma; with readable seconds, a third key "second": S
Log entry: {"hour": 3, "minute": 5}
